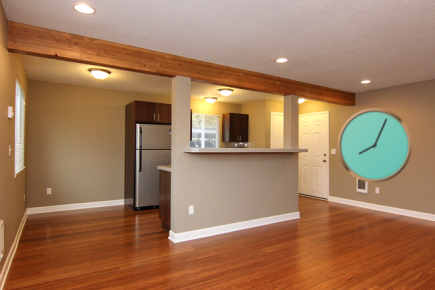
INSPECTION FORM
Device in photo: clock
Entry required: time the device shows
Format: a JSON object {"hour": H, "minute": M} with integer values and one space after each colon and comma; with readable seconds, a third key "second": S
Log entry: {"hour": 8, "minute": 4}
